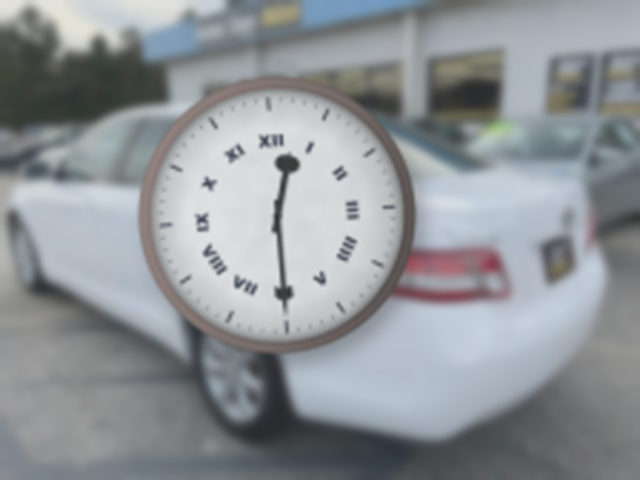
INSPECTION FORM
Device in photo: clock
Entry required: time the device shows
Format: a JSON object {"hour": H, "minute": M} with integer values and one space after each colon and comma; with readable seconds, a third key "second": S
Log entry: {"hour": 12, "minute": 30}
